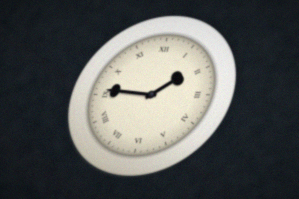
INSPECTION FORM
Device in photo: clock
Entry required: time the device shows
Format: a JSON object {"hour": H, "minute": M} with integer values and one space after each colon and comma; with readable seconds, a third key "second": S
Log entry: {"hour": 1, "minute": 46}
